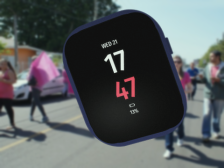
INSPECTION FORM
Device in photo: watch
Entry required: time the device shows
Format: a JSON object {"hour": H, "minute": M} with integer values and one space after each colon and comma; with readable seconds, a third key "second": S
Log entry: {"hour": 17, "minute": 47}
